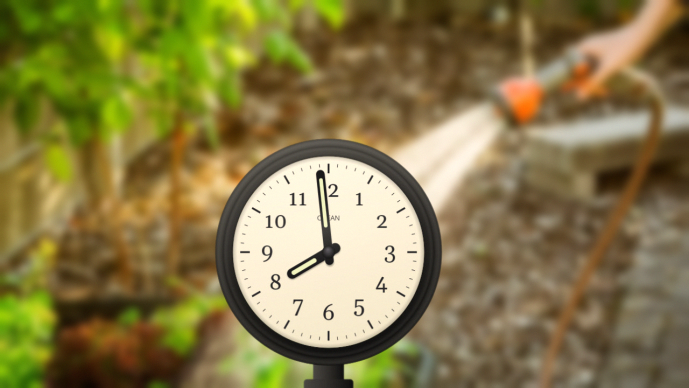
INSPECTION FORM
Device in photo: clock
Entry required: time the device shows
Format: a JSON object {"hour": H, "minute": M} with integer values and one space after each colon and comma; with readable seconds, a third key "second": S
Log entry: {"hour": 7, "minute": 59}
